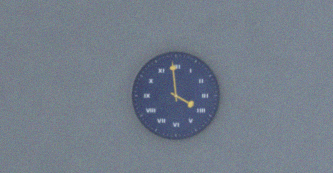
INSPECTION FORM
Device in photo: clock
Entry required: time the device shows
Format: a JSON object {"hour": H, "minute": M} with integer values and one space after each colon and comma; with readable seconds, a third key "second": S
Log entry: {"hour": 3, "minute": 59}
